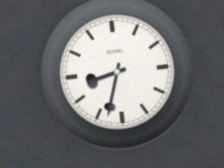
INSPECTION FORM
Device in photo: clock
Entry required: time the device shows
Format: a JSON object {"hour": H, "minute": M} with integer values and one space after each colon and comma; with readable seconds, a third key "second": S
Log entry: {"hour": 8, "minute": 33}
